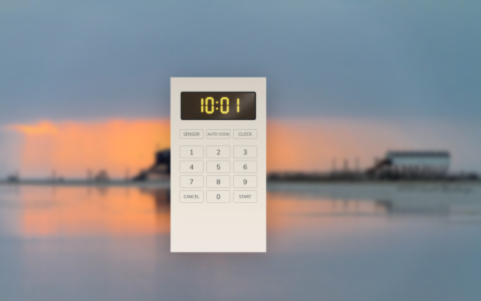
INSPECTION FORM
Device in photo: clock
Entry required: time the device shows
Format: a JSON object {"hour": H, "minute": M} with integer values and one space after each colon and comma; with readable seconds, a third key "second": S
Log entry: {"hour": 10, "minute": 1}
